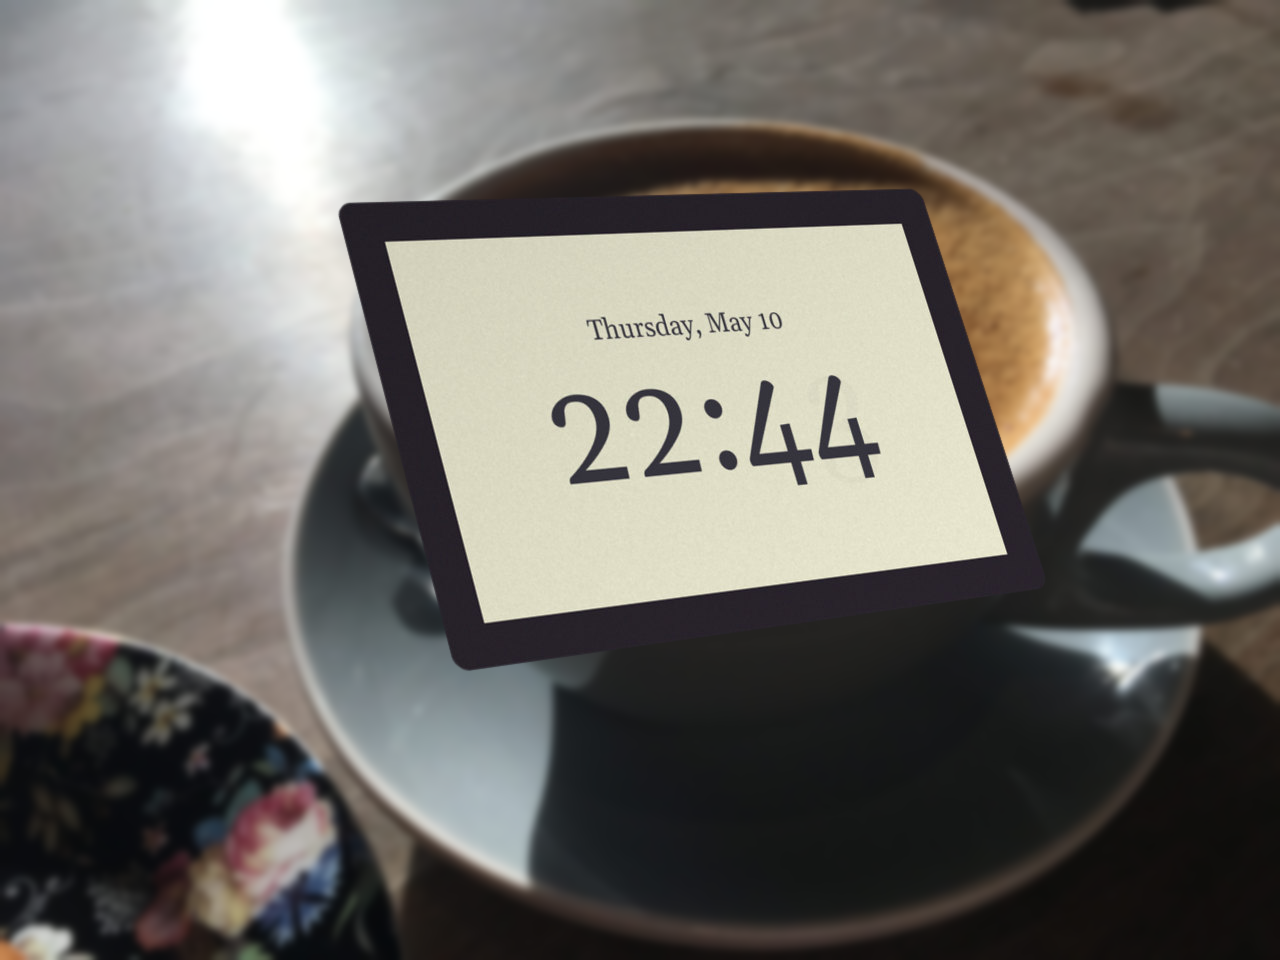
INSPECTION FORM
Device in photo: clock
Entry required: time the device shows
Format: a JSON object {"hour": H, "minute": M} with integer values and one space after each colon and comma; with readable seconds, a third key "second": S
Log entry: {"hour": 22, "minute": 44}
